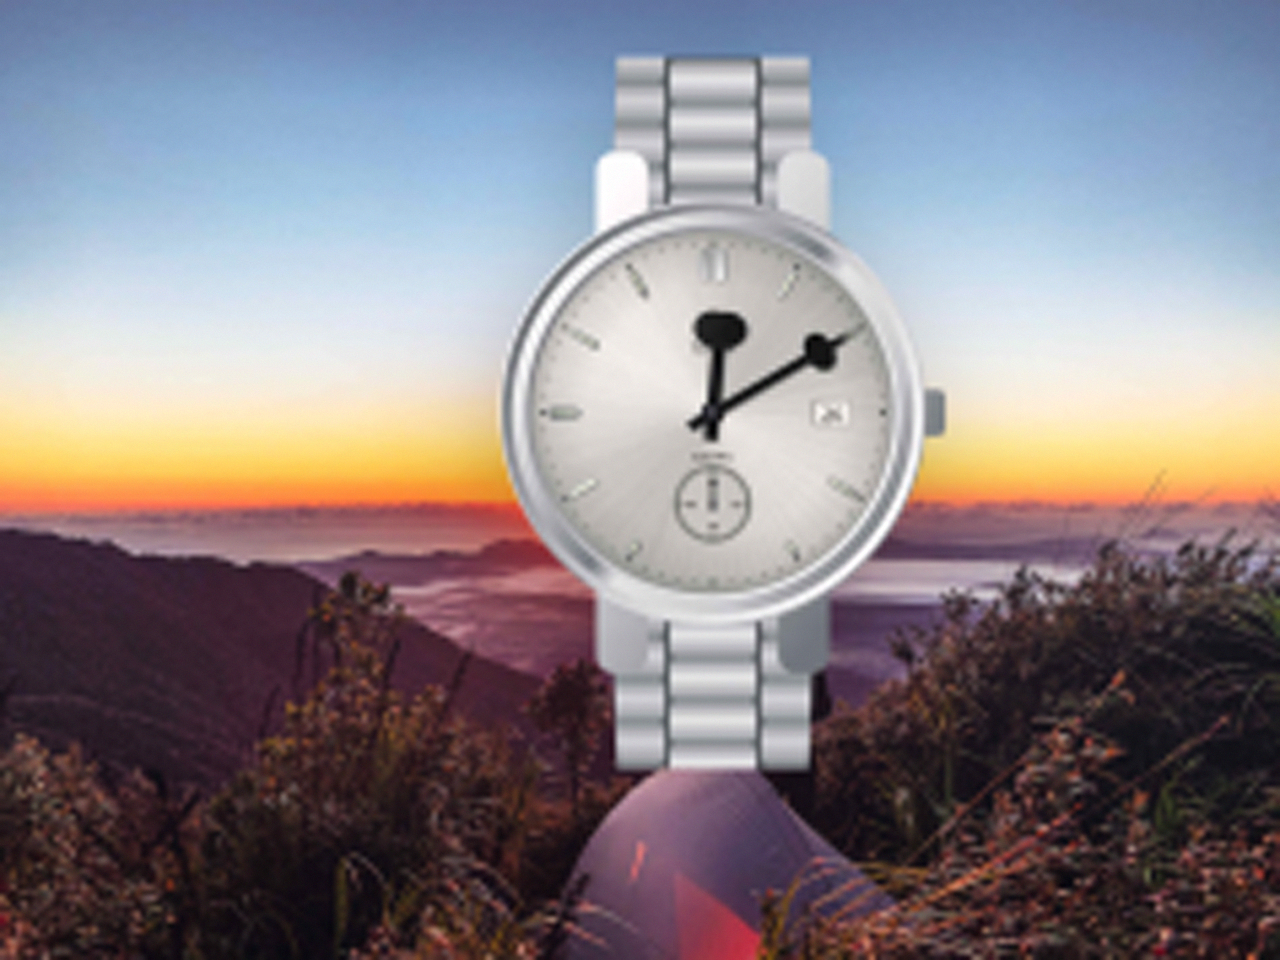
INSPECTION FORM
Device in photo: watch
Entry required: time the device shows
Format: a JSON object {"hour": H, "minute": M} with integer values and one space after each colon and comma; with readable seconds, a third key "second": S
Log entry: {"hour": 12, "minute": 10}
